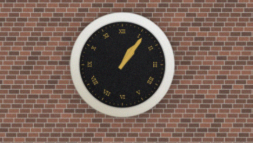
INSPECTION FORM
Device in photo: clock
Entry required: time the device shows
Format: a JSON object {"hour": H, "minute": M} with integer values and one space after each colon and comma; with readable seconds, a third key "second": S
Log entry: {"hour": 1, "minute": 6}
